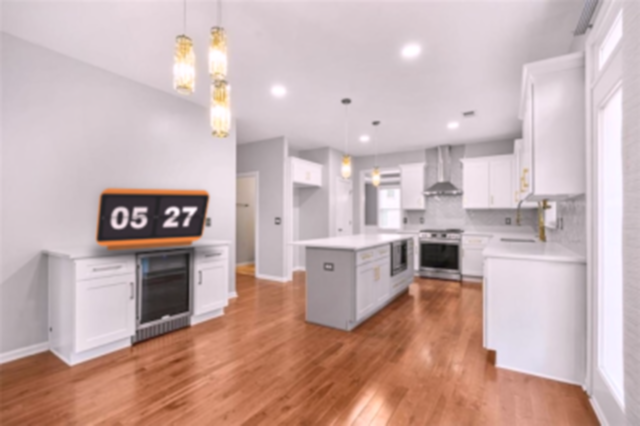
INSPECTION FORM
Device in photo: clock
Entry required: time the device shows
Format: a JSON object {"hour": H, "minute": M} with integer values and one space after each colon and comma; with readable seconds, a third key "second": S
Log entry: {"hour": 5, "minute": 27}
